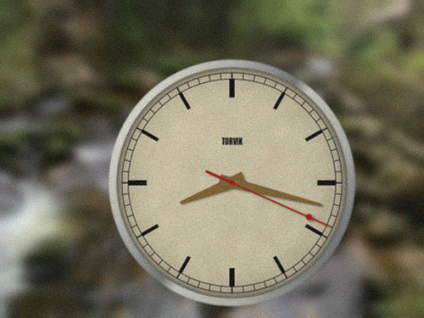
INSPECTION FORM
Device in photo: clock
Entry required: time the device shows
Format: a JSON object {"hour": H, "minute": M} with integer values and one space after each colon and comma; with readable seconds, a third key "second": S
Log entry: {"hour": 8, "minute": 17, "second": 19}
